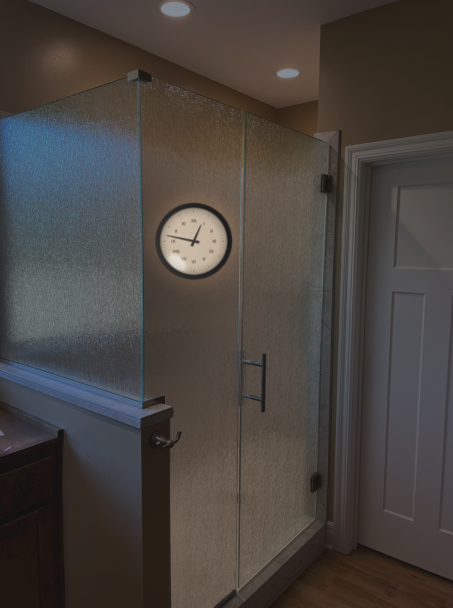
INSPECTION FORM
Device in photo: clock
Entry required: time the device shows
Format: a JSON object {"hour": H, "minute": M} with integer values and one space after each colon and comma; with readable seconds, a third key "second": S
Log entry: {"hour": 12, "minute": 47}
